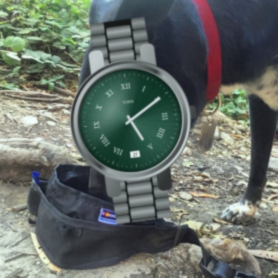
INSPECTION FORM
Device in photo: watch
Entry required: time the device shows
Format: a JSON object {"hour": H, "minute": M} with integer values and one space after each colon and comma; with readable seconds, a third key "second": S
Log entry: {"hour": 5, "minute": 10}
